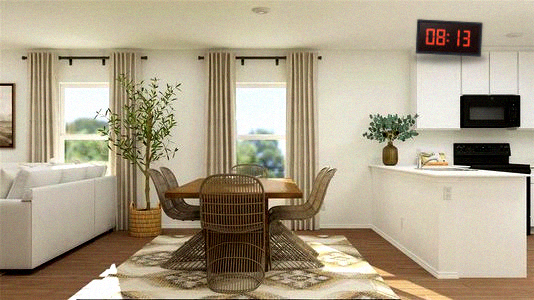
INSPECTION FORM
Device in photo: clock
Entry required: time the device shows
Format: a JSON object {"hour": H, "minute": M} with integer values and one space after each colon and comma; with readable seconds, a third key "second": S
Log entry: {"hour": 8, "minute": 13}
